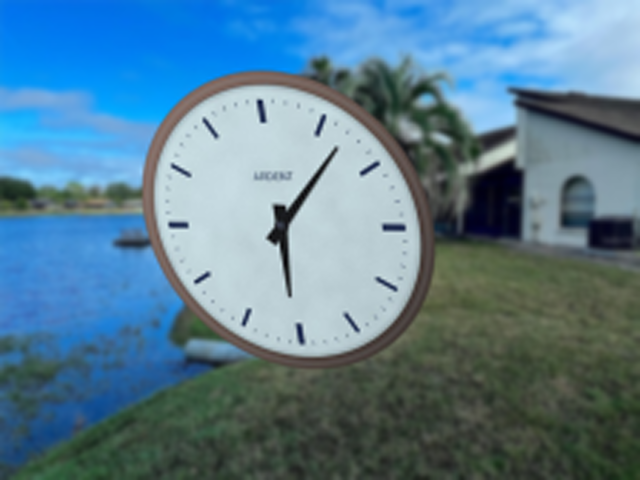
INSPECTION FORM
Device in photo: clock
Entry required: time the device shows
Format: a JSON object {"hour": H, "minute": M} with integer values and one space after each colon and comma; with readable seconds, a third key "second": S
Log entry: {"hour": 6, "minute": 7}
